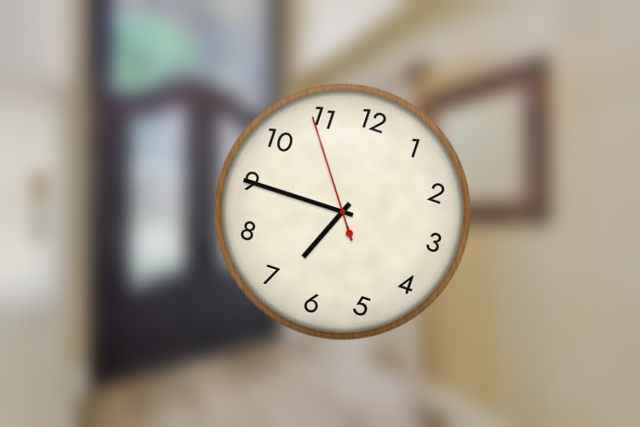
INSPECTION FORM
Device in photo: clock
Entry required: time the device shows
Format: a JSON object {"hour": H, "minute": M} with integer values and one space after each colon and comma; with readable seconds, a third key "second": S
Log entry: {"hour": 6, "minute": 44, "second": 54}
